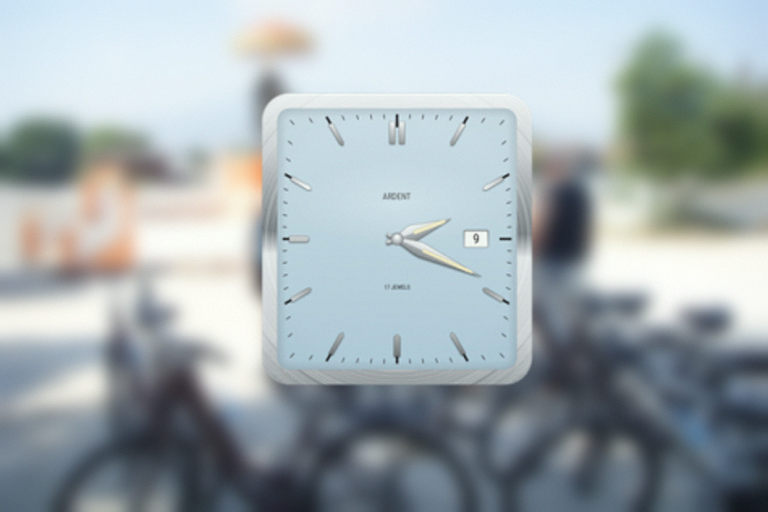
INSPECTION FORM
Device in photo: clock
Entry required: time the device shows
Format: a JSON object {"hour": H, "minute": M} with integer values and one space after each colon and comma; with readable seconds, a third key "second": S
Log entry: {"hour": 2, "minute": 19}
